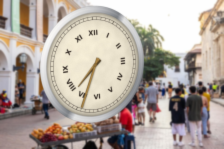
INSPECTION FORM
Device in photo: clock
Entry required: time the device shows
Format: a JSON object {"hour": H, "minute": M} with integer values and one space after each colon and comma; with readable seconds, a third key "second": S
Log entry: {"hour": 7, "minute": 34}
